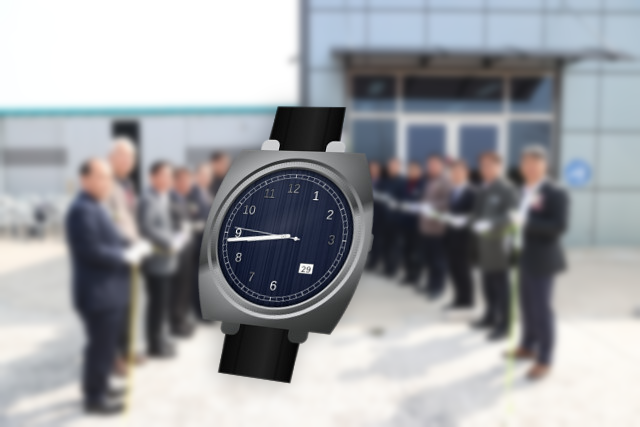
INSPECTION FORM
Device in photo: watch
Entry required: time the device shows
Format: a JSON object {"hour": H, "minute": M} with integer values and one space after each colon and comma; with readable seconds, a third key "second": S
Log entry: {"hour": 8, "minute": 43, "second": 46}
